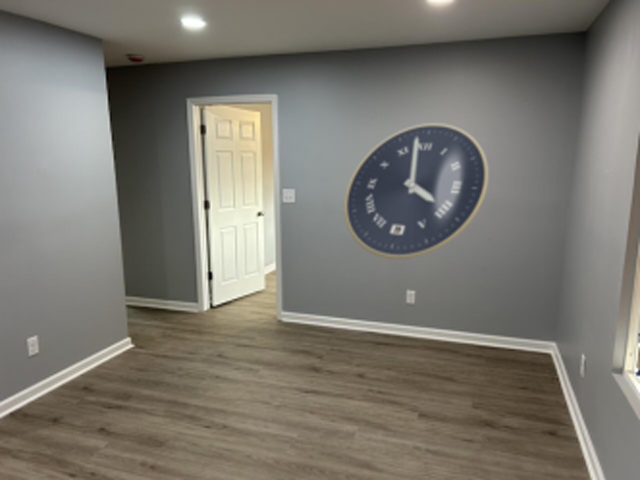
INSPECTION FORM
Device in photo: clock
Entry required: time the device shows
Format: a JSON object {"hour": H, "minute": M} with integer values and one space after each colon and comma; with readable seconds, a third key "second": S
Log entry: {"hour": 3, "minute": 58}
